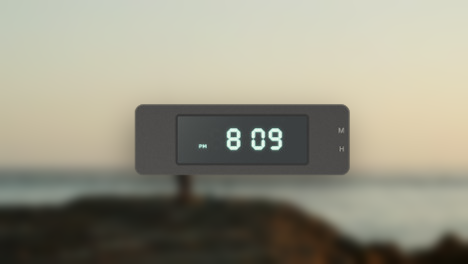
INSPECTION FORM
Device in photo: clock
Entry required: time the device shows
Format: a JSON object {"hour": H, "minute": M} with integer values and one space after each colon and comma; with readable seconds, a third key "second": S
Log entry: {"hour": 8, "minute": 9}
